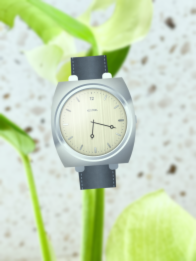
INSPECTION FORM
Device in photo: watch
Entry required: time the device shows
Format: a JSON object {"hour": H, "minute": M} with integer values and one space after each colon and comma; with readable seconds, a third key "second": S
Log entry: {"hour": 6, "minute": 18}
